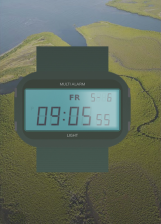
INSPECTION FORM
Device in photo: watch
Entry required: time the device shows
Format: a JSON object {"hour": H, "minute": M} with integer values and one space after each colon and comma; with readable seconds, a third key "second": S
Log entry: {"hour": 9, "minute": 5, "second": 55}
